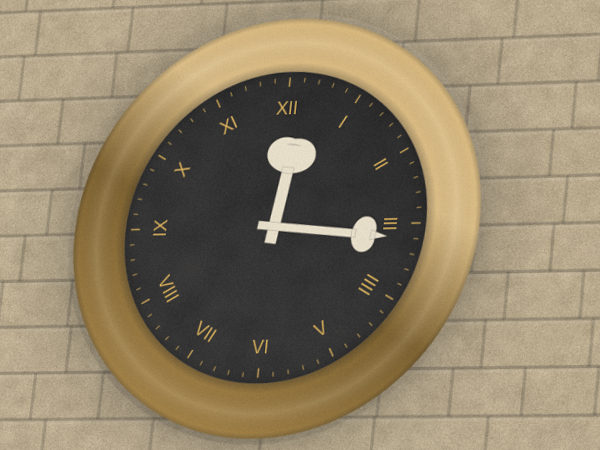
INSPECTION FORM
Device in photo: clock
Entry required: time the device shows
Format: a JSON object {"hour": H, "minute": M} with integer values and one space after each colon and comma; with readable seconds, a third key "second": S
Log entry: {"hour": 12, "minute": 16}
